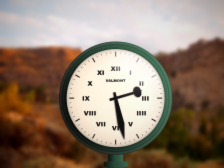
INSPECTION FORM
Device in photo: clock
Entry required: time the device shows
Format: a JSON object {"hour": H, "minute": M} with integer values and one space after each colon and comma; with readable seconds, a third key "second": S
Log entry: {"hour": 2, "minute": 28}
